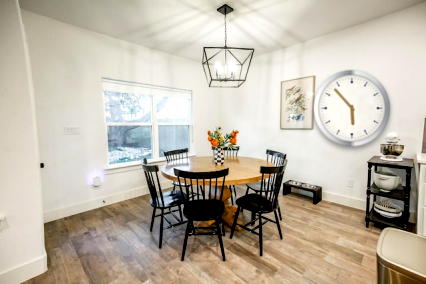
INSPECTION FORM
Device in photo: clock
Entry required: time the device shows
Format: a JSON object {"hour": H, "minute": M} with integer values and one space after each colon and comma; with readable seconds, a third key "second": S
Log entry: {"hour": 5, "minute": 53}
